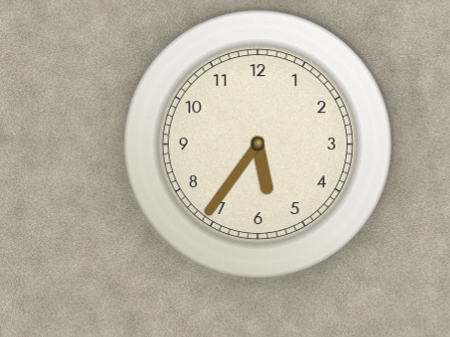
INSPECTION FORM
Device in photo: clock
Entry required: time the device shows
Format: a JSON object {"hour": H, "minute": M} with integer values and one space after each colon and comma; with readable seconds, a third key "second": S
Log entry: {"hour": 5, "minute": 36}
